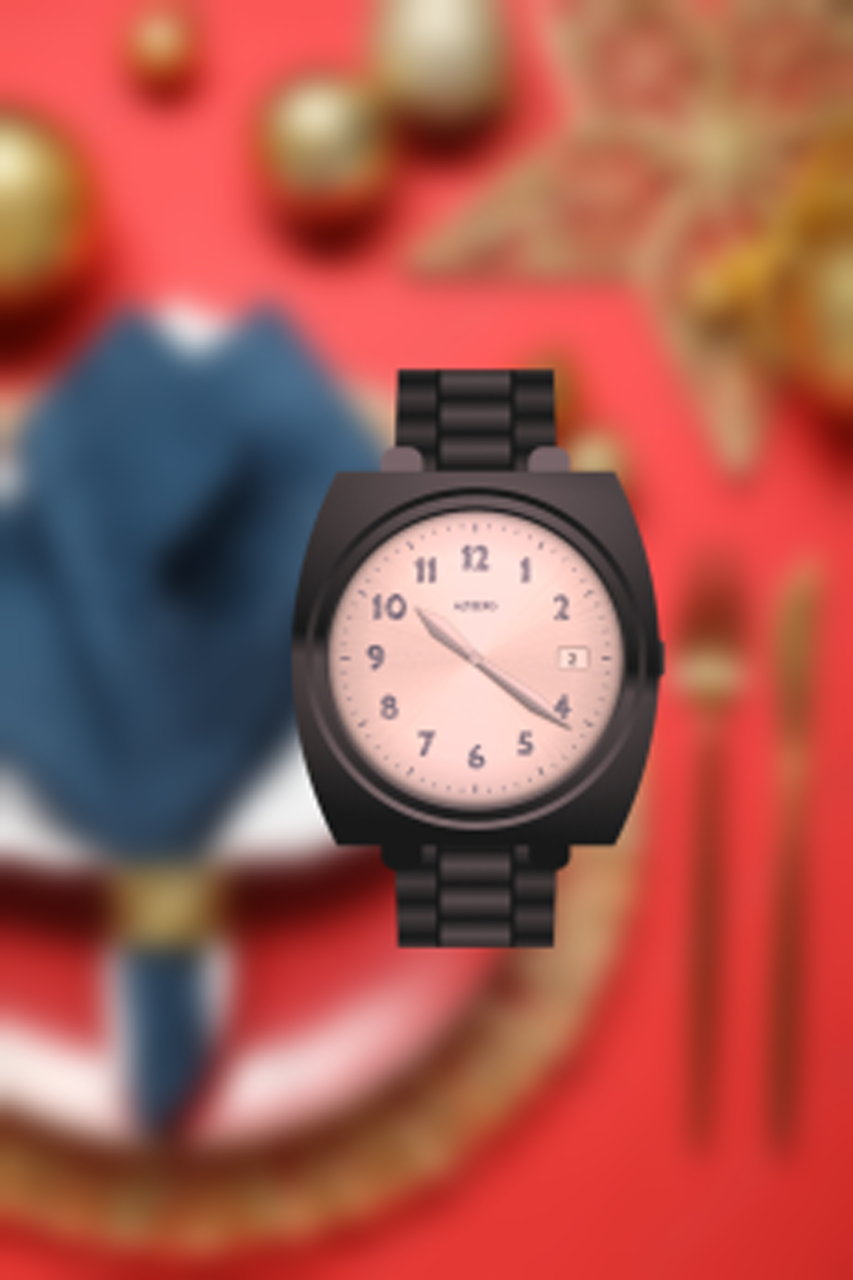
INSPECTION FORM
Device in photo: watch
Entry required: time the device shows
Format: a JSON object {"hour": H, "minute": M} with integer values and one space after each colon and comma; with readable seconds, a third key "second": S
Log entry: {"hour": 10, "minute": 21}
